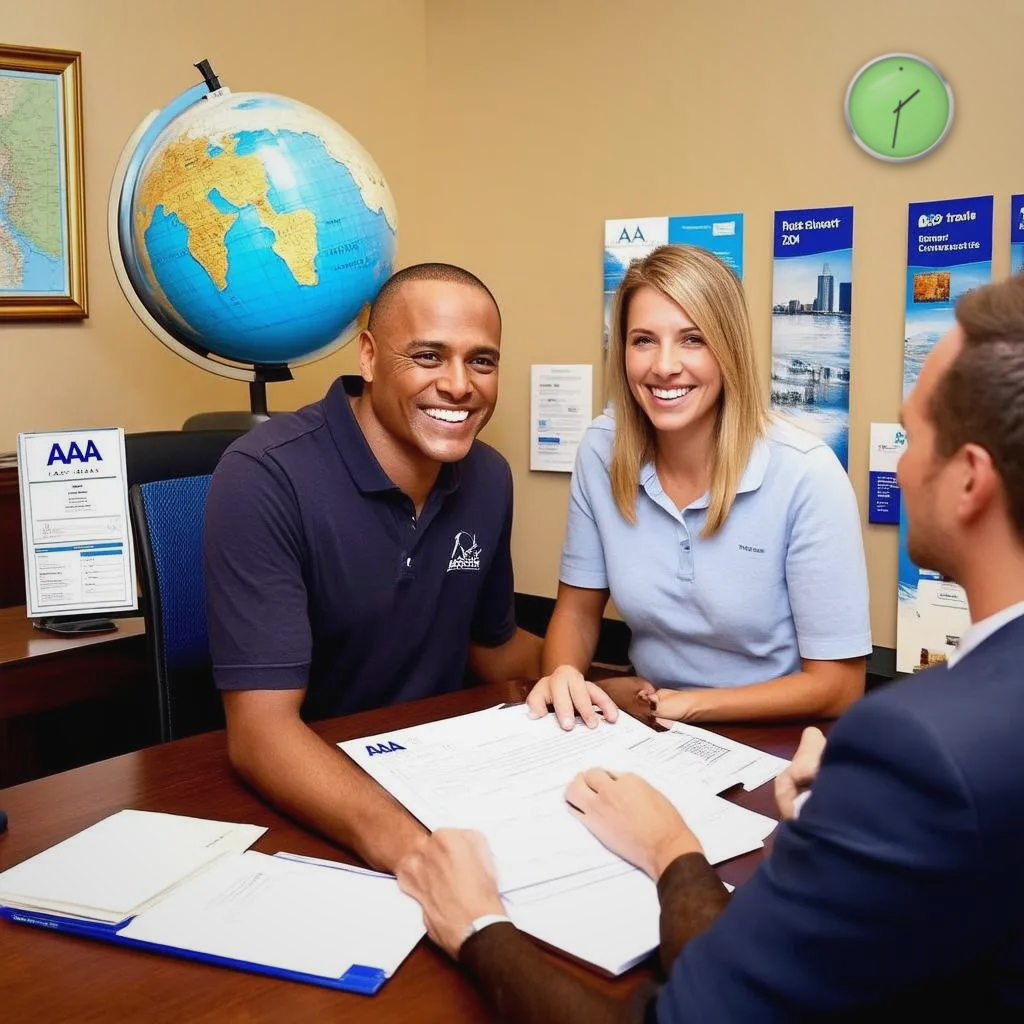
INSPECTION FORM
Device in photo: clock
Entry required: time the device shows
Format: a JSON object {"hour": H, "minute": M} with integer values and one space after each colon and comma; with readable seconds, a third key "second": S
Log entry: {"hour": 1, "minute": 31}
